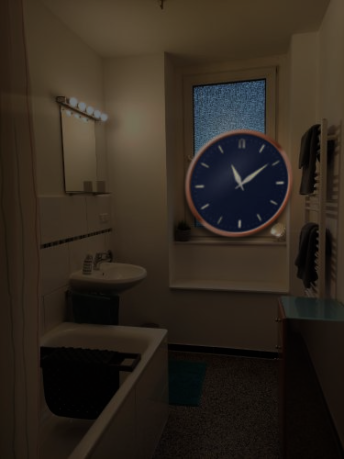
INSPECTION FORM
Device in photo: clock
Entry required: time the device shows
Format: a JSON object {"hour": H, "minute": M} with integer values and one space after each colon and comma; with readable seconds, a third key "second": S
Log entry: {"hour": 11, "minute": 9}
